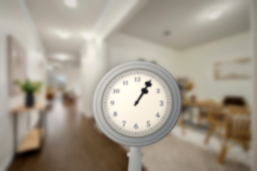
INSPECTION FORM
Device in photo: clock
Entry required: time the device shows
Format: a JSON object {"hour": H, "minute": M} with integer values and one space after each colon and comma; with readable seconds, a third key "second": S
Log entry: {"hour": 1, "minute": 5}
